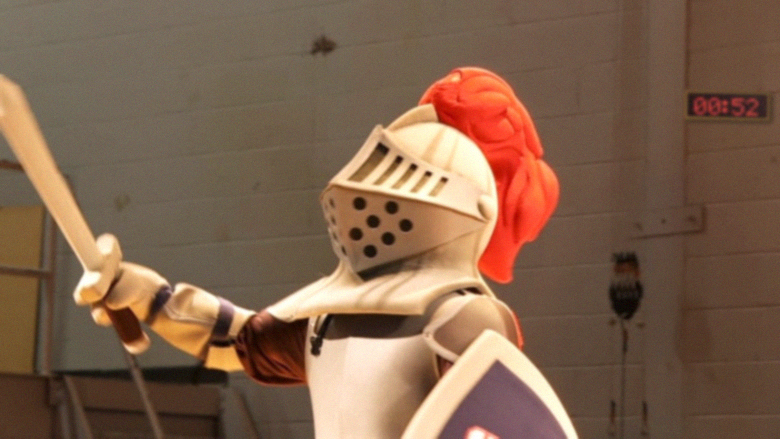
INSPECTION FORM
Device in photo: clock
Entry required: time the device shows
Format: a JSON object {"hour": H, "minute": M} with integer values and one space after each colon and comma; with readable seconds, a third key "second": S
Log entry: {"hour": 0, "minute": 52}
